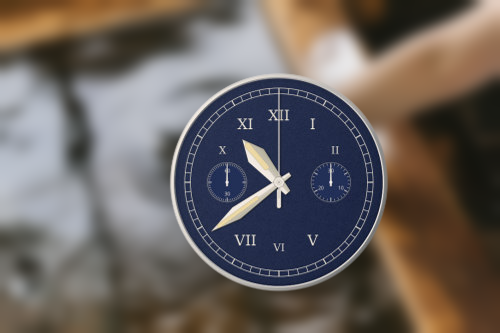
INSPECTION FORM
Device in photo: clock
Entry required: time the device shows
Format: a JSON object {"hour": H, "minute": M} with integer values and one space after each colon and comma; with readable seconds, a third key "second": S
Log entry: {"hour": 10, "minute": 39}
